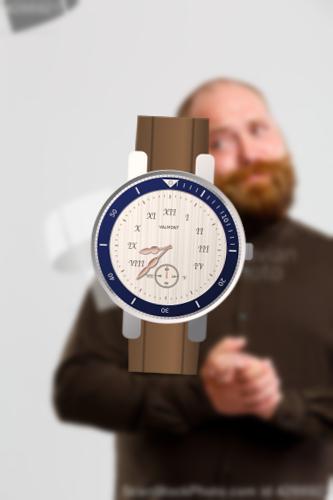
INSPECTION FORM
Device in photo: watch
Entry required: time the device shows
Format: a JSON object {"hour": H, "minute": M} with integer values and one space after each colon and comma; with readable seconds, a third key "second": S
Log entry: {"hour": 8, "minute": 37}
